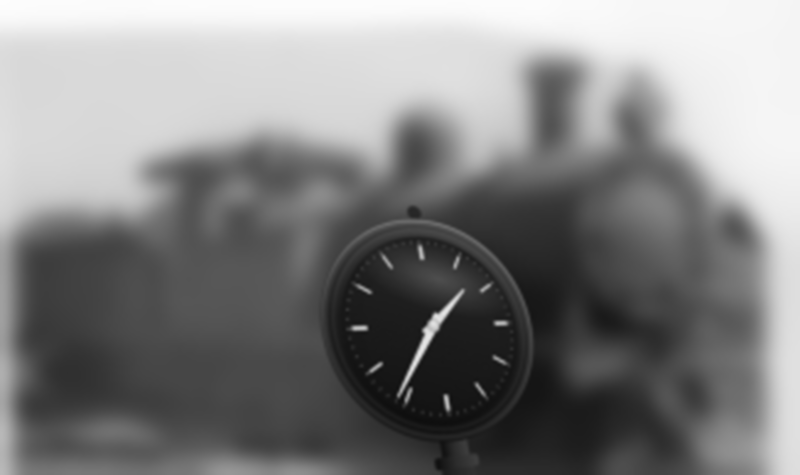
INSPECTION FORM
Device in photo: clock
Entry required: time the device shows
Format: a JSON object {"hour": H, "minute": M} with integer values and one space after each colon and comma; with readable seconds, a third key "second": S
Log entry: {"hour": 1, "minute": 36}
